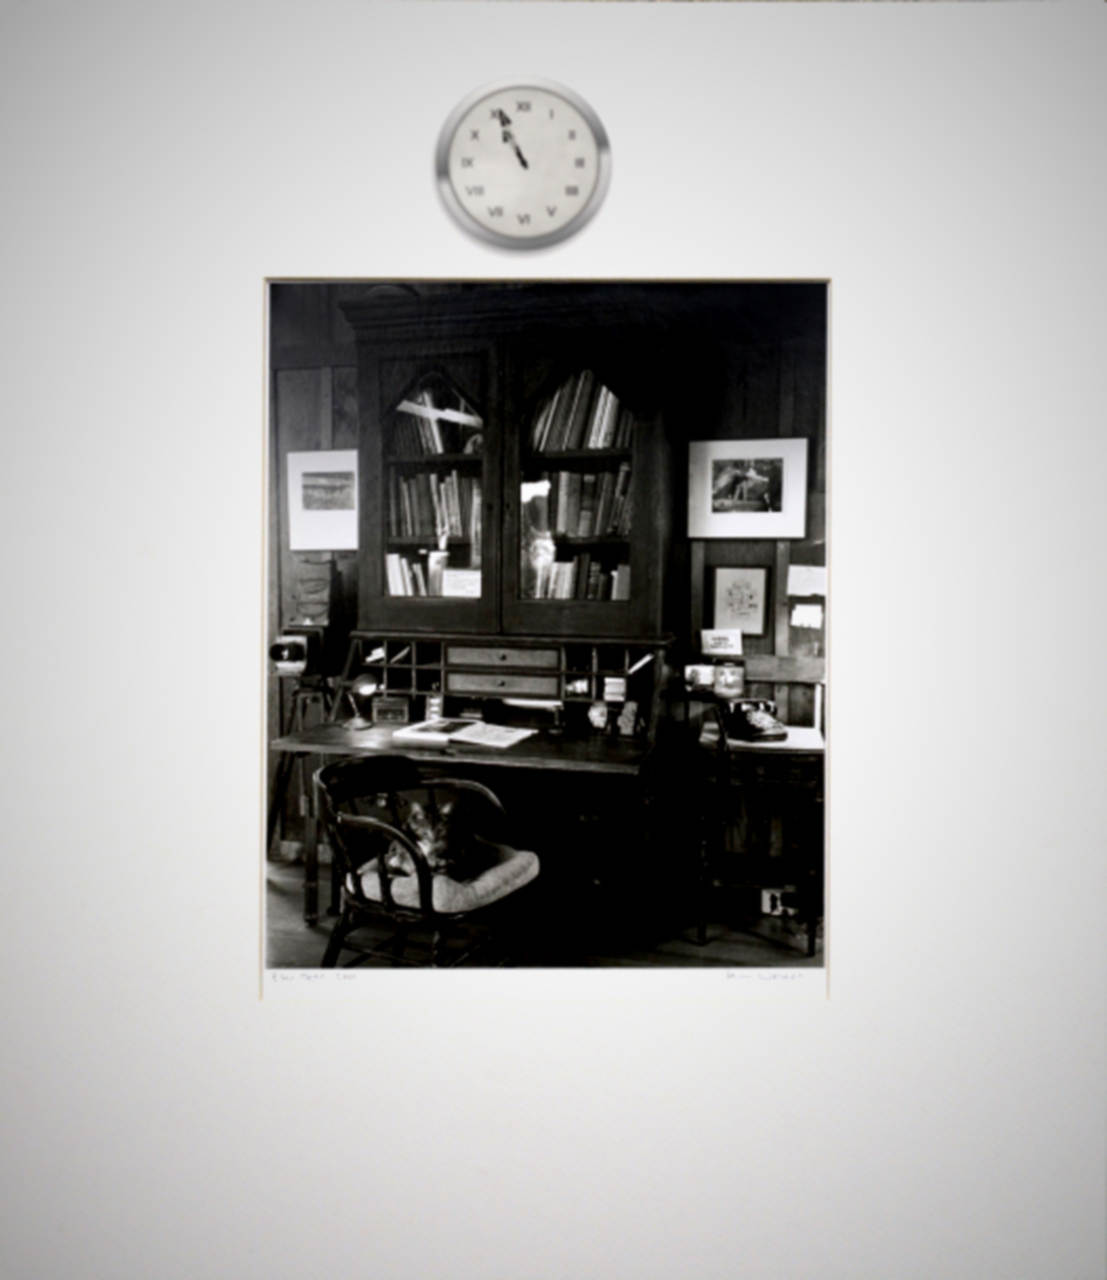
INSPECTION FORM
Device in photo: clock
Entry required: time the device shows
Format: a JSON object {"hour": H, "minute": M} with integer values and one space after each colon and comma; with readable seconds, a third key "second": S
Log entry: {"hour": 10, "minute": 56}
